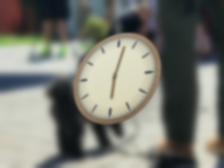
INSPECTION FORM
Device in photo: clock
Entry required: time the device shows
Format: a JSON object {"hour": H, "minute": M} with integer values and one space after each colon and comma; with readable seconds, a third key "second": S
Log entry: {"hour": 6, "minute": 2}
